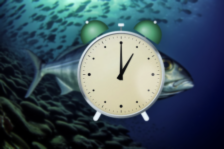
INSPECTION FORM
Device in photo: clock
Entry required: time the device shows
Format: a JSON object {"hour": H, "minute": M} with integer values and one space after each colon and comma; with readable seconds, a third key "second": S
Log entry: {"hour": 1, "minute": 0}
